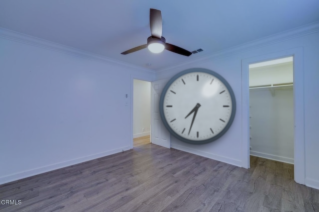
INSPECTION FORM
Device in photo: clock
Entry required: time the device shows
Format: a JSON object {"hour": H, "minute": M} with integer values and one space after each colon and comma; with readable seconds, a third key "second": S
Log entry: {"hour": 7, "minute": 33}
